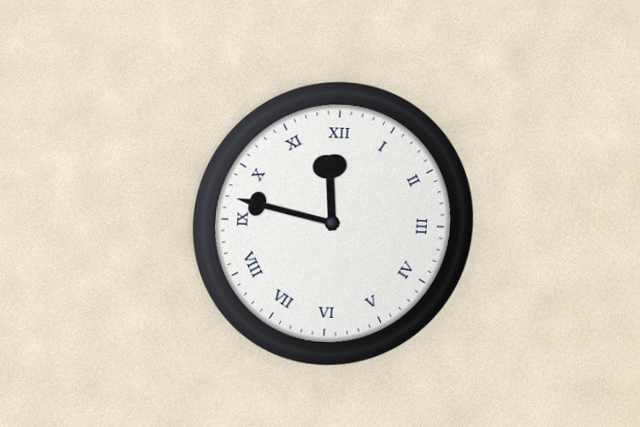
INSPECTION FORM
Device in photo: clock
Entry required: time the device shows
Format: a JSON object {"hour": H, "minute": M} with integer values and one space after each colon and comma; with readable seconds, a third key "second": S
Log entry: {"hour": 11, "minute": 47}
